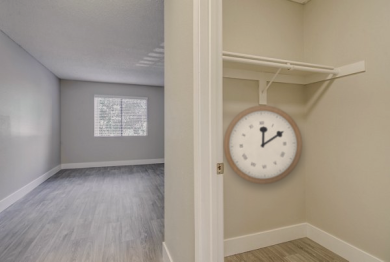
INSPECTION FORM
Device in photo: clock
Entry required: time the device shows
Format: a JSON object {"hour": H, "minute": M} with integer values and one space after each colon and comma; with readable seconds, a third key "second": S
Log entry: {"hour": 12, "minute": 10}
